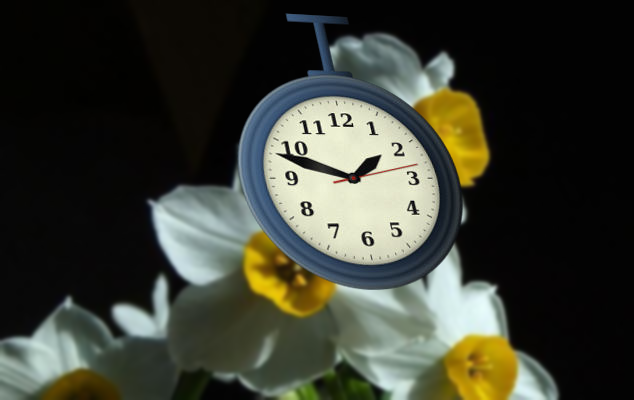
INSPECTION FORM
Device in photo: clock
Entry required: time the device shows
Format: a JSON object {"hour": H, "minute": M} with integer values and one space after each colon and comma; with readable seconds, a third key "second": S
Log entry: {"hour": 1, "minute": 48, "second": 13}
